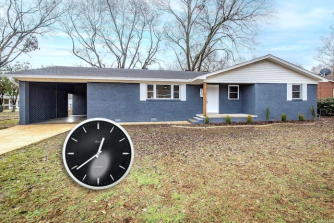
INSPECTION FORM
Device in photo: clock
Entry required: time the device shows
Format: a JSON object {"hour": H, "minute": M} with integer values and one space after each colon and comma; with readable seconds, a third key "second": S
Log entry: {"hour": 12, "minute": 39}
